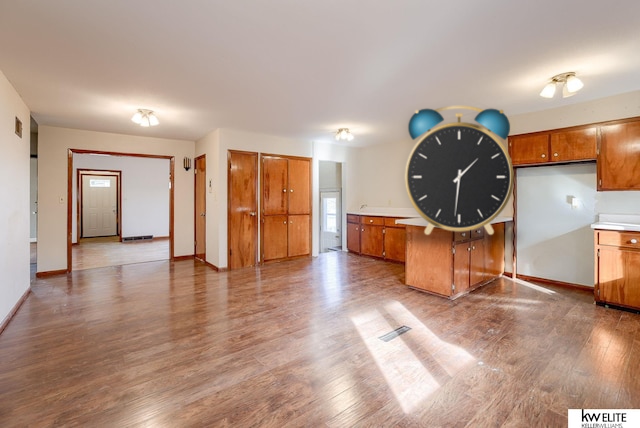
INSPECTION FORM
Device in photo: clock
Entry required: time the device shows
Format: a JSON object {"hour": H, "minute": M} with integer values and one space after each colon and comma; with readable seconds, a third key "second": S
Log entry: {"hour": 1, "minute": 31}
